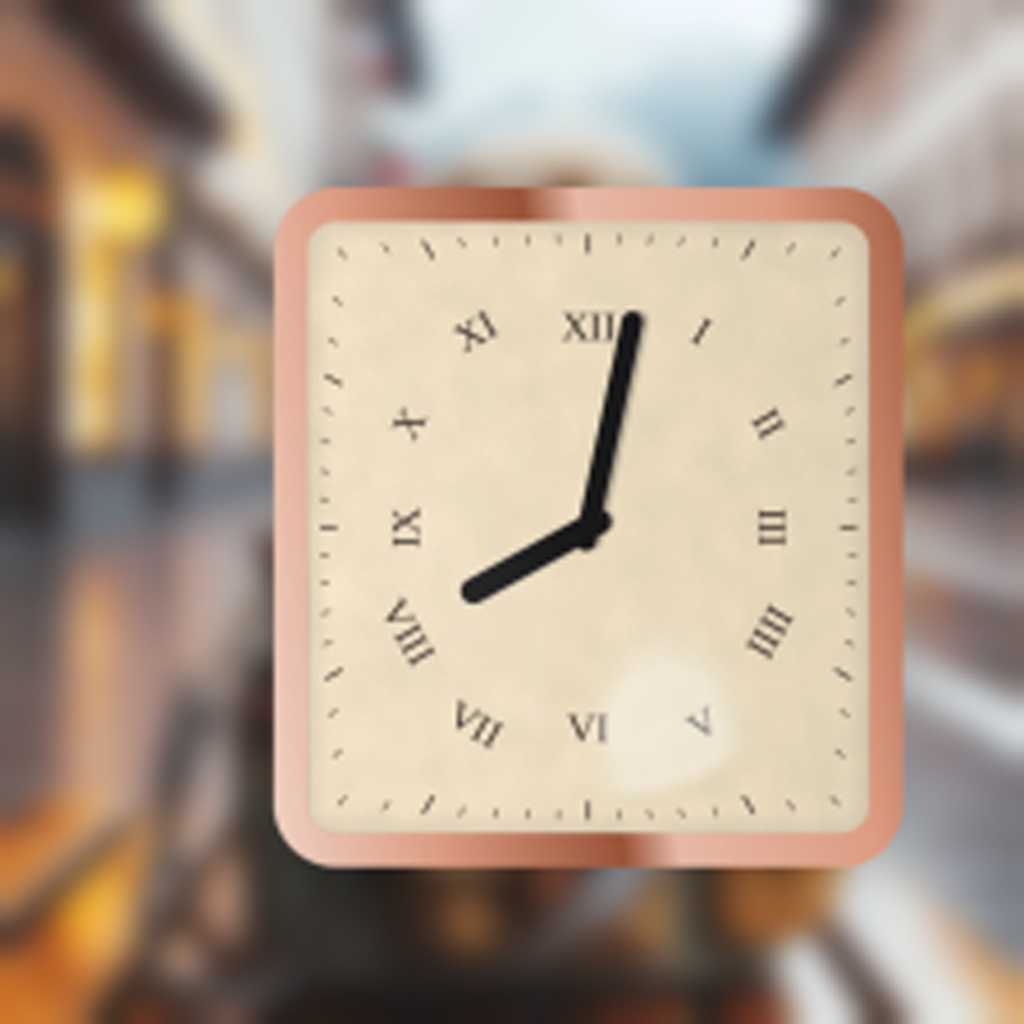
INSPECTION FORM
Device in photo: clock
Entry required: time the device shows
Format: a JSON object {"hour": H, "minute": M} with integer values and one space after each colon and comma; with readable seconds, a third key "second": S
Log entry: {"hour": 8, "minute": 2}
